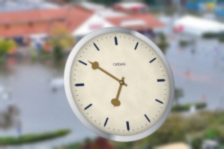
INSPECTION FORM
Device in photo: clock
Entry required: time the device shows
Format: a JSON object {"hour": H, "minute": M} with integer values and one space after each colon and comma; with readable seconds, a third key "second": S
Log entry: {"hour": 6, "minute": 51}
